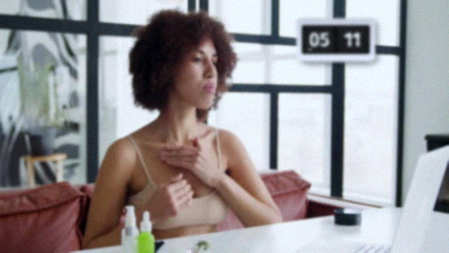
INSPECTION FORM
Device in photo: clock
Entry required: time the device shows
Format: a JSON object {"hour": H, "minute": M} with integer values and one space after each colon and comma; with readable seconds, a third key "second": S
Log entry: {"hour": 5, "minute": 11}
